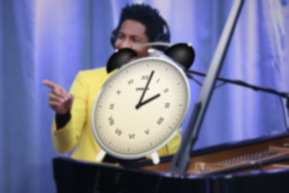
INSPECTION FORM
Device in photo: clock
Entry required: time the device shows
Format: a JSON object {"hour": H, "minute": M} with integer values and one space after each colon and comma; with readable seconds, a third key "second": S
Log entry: {"hour": 2, "minute": 2}
